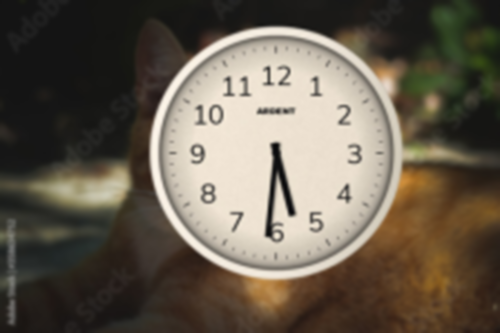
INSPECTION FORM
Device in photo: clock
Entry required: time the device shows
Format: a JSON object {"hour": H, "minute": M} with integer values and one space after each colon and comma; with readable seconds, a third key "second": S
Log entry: {"hour": 5, "minute": 31}
